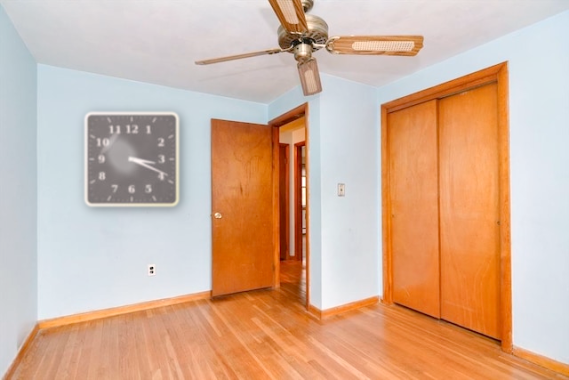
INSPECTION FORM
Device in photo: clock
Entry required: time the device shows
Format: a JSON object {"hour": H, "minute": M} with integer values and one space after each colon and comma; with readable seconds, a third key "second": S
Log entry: {"hour": 3, "minute": 19}
